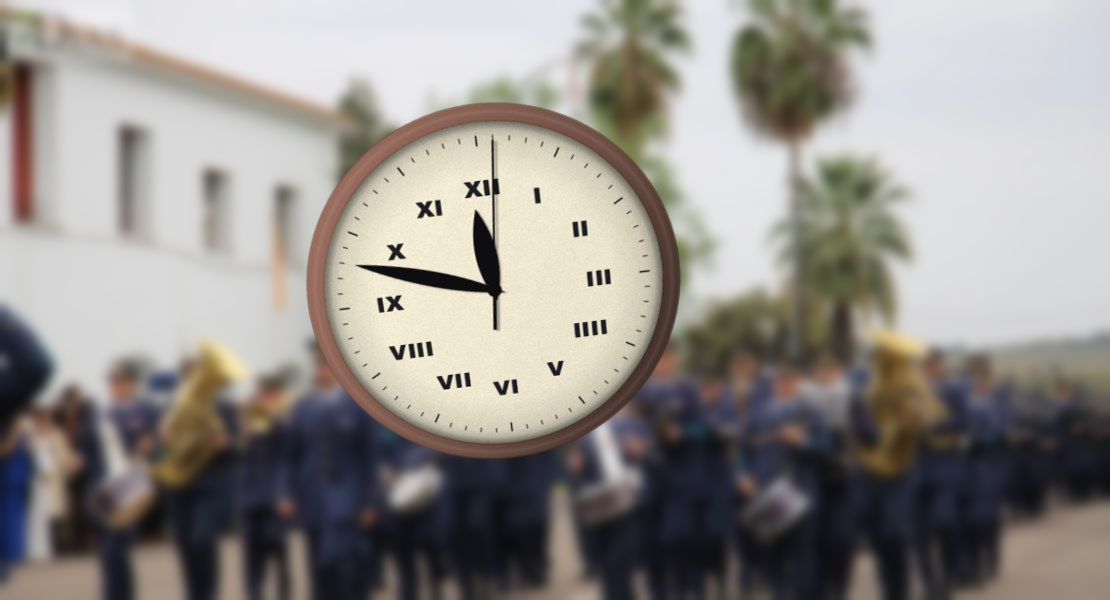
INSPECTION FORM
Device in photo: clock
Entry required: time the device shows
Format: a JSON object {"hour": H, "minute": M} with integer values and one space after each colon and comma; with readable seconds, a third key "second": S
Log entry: {"hour": 11, "minute": 48, "second": 1}
